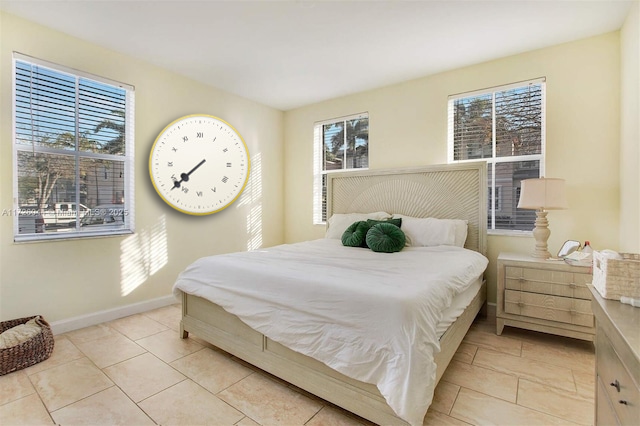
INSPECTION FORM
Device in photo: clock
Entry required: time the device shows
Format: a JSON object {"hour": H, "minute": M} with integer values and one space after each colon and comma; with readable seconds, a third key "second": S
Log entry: {"hour": 7, "minute": 38}
